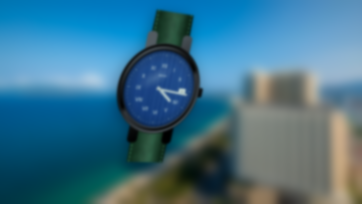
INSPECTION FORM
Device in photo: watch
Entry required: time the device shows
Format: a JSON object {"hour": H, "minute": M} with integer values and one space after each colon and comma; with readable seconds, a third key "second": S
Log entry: {"hour": 4, "minute": 16}
